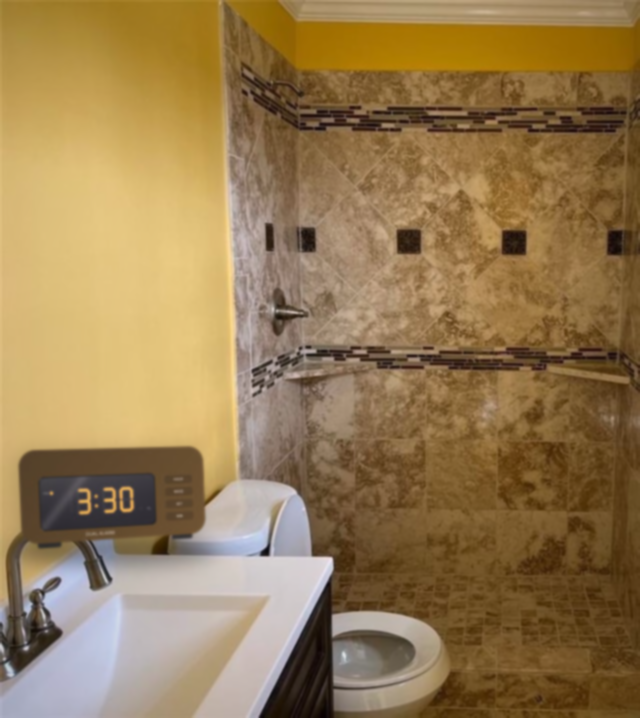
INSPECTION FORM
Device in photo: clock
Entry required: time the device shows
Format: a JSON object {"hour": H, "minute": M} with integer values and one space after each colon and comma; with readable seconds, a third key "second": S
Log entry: {"hour": 3, "minute": 30}
